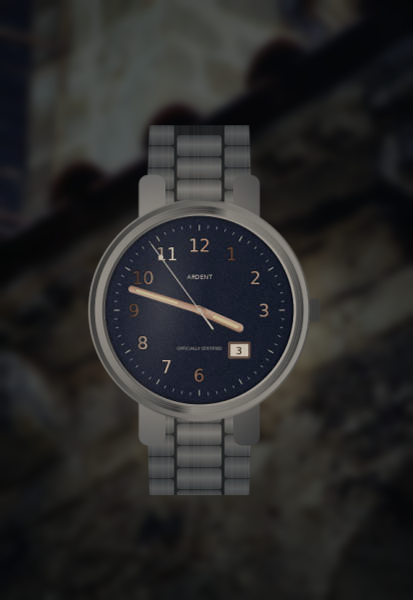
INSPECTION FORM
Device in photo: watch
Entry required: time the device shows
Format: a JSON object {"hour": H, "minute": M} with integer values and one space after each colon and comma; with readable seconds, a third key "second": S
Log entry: {"hour": 3, "minute": 47, "second": 54}
